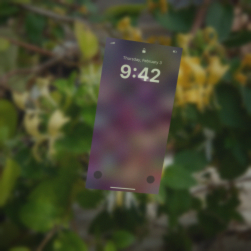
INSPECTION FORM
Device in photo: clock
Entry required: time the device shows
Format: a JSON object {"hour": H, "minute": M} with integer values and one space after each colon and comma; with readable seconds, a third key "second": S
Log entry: {"hour": 9, "minute": 42}
